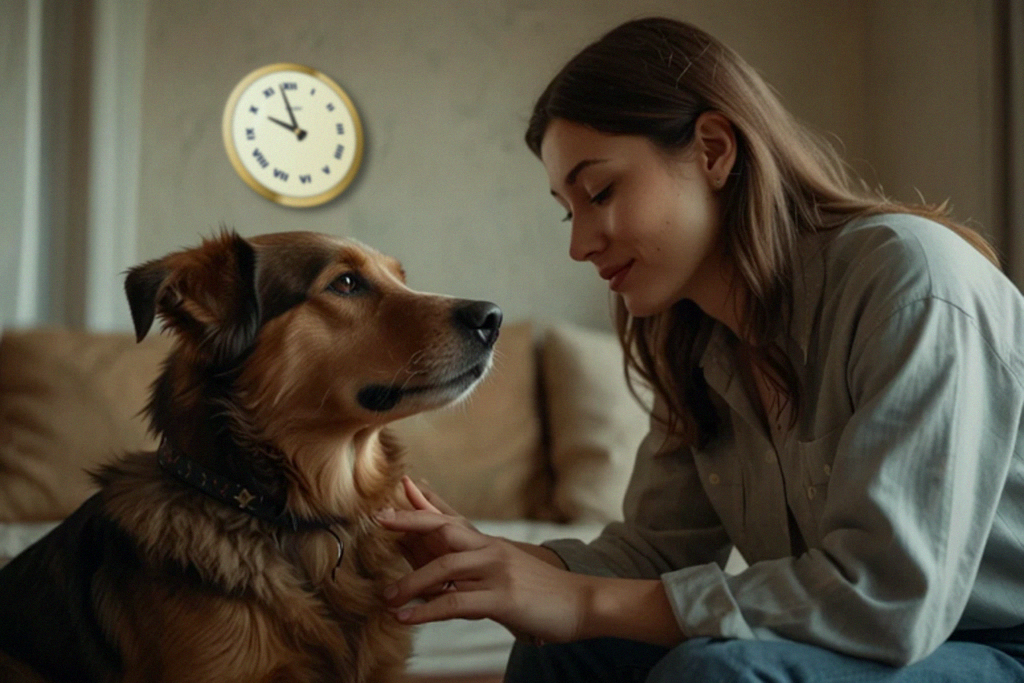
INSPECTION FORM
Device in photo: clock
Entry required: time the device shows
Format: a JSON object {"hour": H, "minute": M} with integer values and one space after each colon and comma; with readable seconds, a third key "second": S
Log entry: {"hour": 9, "minute": 58}
